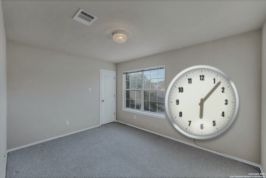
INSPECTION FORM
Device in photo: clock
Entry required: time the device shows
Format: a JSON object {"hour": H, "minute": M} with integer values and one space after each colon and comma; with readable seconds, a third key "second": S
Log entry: {"hour": 6, "minute": 7}
